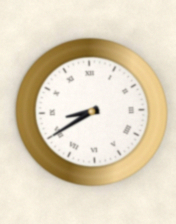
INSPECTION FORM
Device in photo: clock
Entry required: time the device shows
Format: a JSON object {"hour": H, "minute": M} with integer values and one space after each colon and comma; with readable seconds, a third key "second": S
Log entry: {"hour": 8, "minute": 40}
